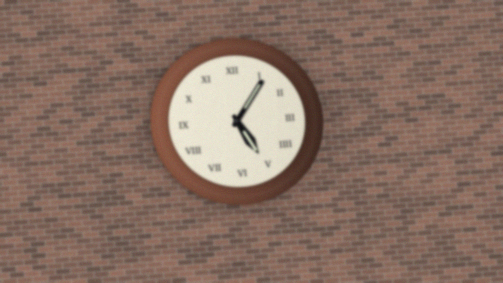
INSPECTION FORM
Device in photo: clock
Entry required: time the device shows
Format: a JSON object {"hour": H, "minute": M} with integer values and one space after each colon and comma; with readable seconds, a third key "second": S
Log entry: {"hour": 5, "minute": 6}
